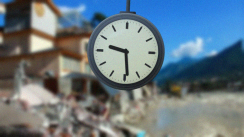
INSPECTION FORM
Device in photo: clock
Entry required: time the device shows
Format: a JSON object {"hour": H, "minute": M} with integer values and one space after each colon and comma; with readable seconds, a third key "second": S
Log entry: {"hour": 9, "minute": 29}
